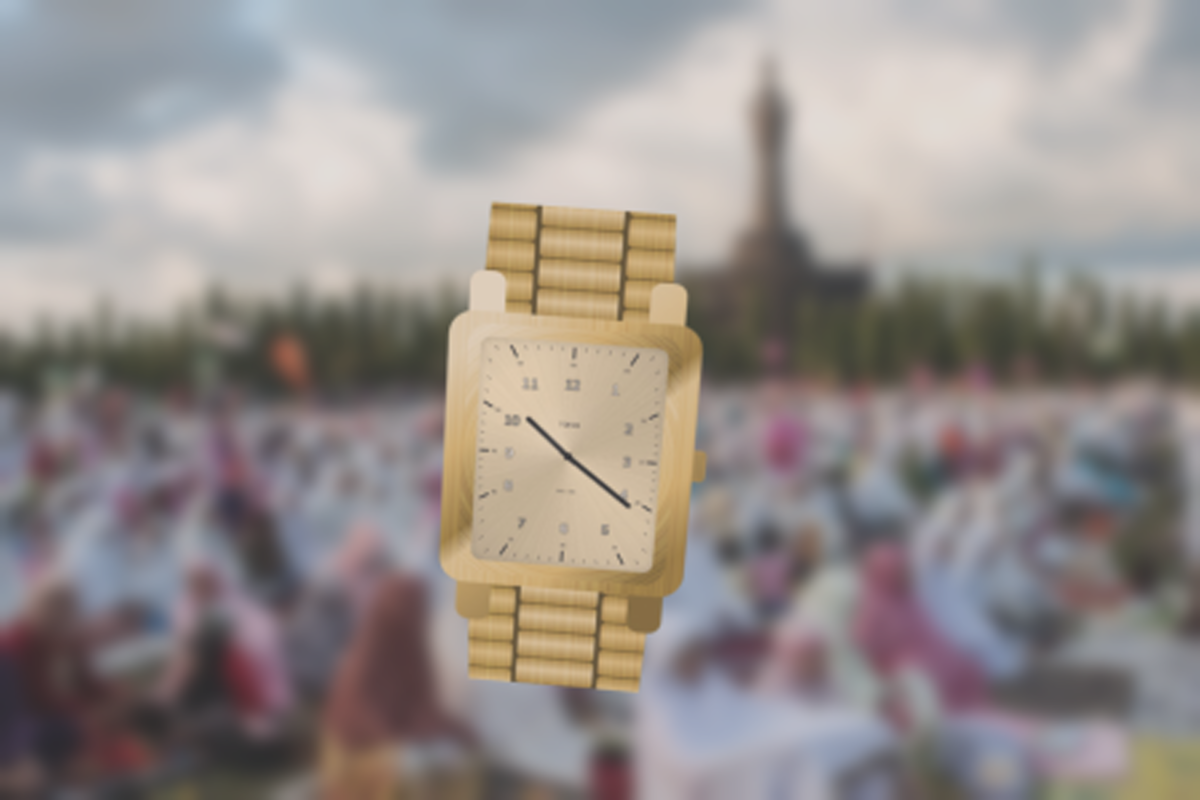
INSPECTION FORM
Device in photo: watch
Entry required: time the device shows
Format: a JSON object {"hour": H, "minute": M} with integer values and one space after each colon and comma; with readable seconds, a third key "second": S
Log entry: {"hour": 10, "minute": 21}
